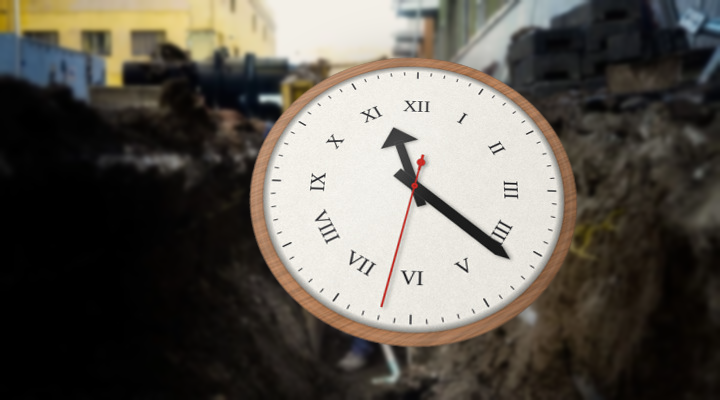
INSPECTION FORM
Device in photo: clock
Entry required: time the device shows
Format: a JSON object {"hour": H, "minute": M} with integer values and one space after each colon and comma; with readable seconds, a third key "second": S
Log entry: {"hour": 11, "minute": 21, "second": 32}
